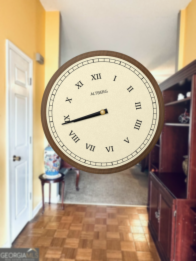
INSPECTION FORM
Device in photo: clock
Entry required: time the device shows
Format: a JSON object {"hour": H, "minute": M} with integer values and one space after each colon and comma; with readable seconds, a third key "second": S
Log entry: {"hour": 8, "minute": 44}
